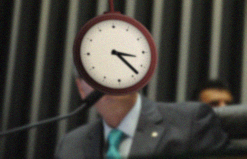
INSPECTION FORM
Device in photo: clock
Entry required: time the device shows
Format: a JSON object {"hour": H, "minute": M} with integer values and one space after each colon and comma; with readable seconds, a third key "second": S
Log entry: {"hour": 3, "minute": 23}
